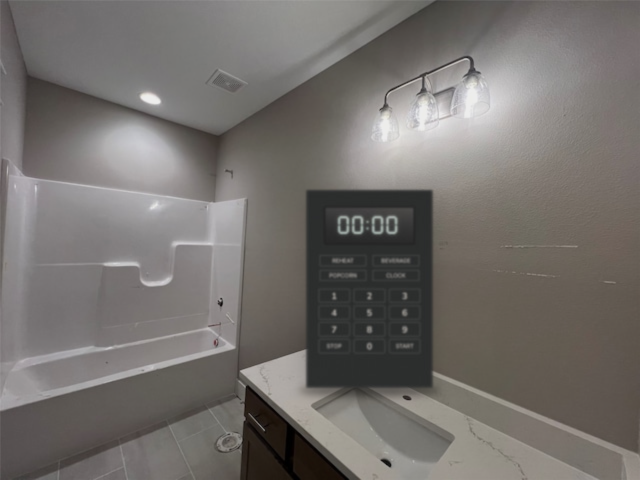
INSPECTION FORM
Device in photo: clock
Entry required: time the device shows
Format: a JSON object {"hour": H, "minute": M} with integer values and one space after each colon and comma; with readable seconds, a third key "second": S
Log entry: {"hour": 0, "minute": 0}
